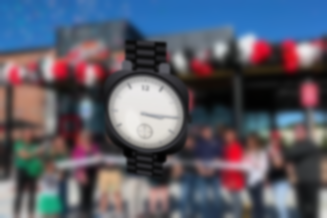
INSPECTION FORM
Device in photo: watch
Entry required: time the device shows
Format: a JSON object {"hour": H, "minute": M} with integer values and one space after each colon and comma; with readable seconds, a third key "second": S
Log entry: {"hour": 3, "minute": 15}
